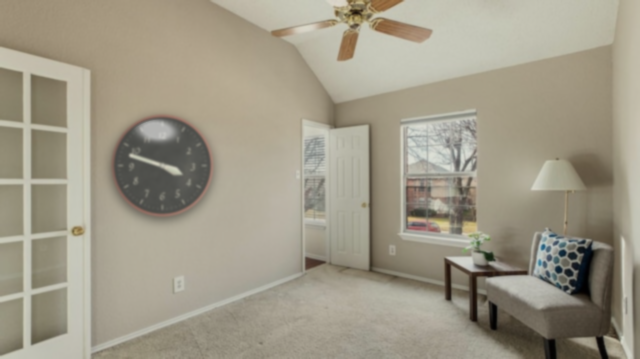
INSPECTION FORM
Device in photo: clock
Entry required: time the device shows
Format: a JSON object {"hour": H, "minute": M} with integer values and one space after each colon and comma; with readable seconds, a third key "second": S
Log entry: {"hour": 3, "minute": 48}
